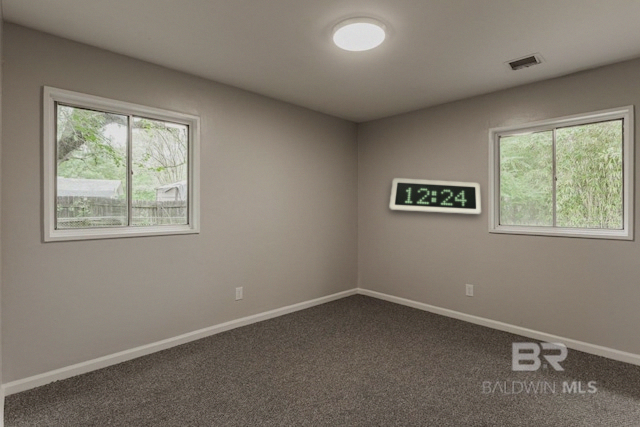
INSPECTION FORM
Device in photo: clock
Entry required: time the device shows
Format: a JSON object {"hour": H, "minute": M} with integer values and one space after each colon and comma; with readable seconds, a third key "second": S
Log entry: {"hour": 12, "minute": 24}
